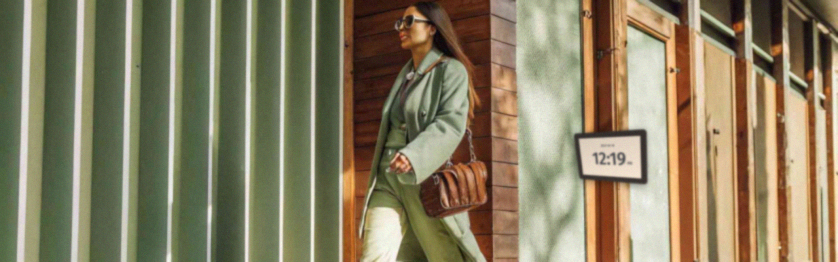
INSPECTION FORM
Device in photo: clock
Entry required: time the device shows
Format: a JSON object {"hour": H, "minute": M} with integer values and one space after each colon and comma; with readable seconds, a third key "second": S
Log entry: {"hour": 12, "minute": 19}
